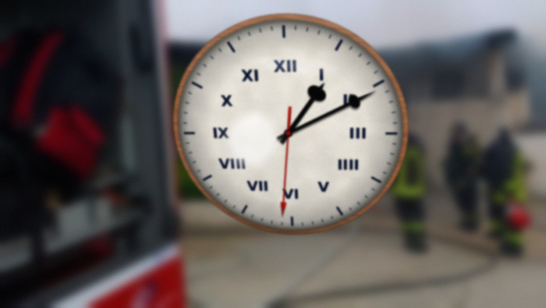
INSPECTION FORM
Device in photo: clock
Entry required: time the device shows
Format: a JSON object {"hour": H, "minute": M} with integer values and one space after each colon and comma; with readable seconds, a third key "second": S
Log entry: {"hour": 1, "minute": 10, "second": 31}
